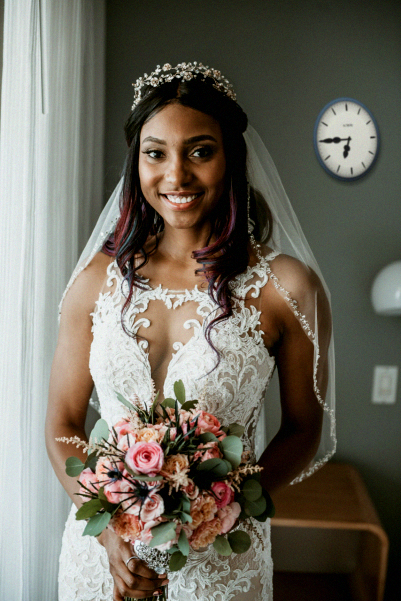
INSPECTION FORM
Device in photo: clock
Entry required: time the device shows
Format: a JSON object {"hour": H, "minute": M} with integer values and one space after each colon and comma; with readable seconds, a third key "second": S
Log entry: {"hour": 6, "minute": 45}
